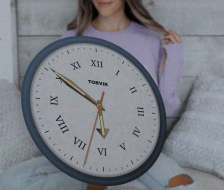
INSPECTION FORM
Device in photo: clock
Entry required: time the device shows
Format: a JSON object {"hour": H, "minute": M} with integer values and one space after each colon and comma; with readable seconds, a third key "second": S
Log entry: {"hour": 5, "minute": 50, "second": 33}
